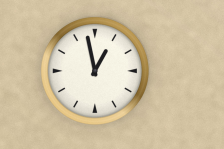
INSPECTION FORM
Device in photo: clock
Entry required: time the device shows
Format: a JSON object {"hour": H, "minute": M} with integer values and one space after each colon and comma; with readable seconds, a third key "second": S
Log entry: {"hour": 12, "minute": 58}
